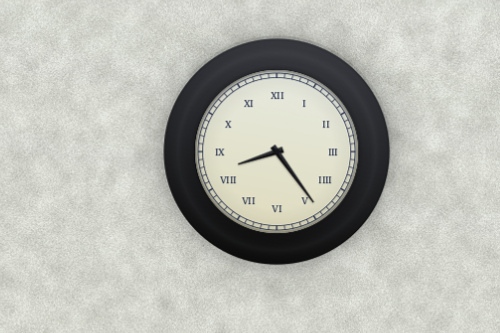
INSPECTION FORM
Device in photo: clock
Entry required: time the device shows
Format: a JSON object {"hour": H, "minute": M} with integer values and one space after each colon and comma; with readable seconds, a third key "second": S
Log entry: {"hour": 8, "minute": 24}
